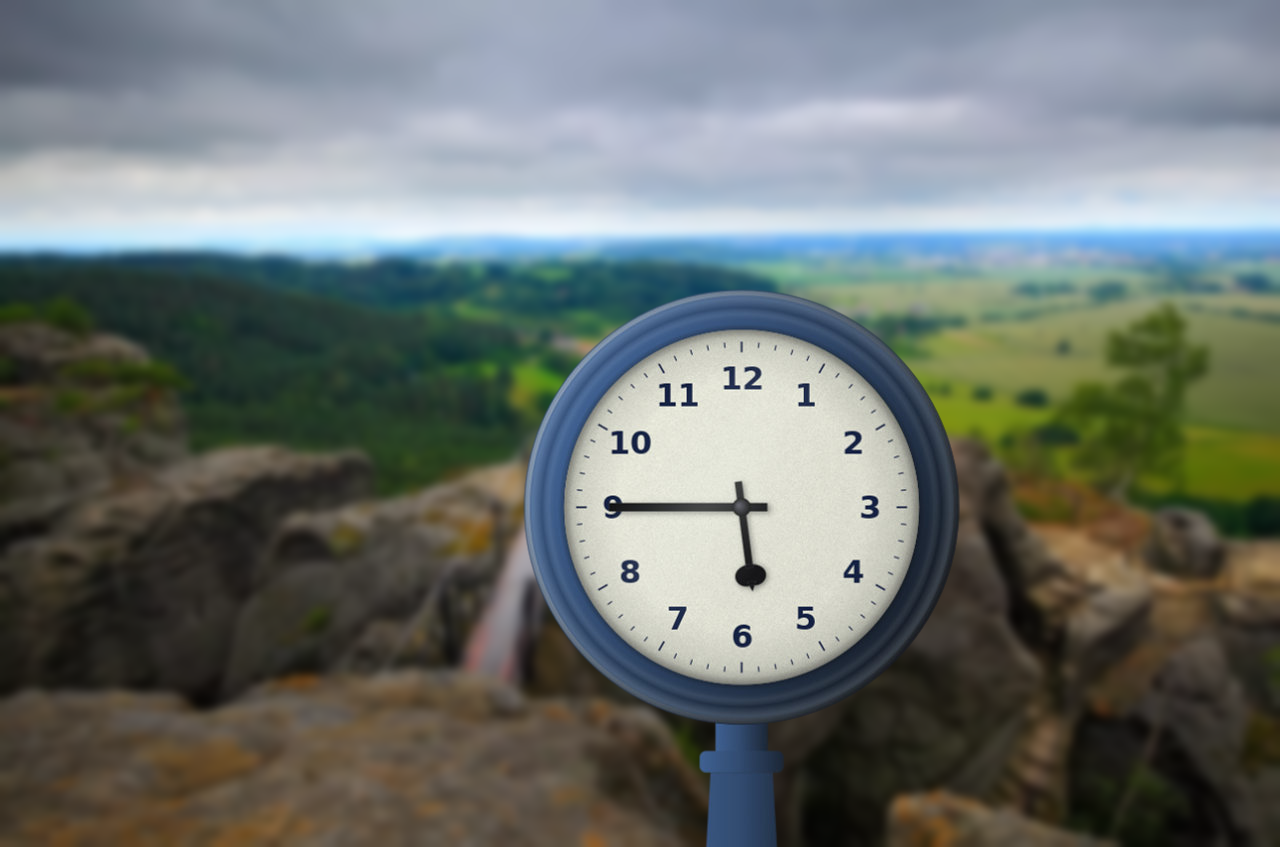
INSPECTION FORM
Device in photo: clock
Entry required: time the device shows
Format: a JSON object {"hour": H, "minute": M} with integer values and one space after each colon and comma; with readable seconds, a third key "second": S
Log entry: {"hour": 5, "minute": 45}
